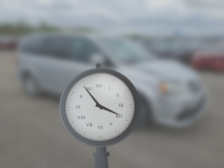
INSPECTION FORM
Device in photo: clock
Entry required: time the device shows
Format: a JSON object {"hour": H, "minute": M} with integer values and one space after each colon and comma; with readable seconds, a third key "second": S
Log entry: {"hour": 3, "minute": 54}
